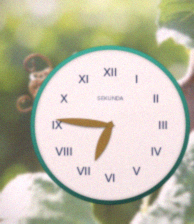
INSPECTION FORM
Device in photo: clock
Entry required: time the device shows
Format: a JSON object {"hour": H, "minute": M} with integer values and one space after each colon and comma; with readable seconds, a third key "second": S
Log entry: {"hour": 6, "minute": 46}
